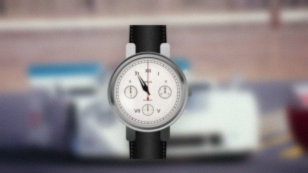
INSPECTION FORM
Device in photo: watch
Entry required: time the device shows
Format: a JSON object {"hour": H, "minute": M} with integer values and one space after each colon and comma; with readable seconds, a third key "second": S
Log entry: {"hour": 10, "minute": 55}
